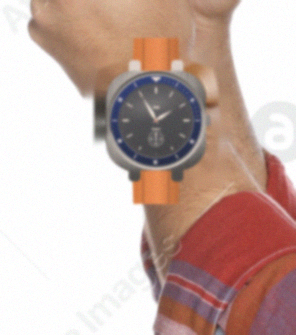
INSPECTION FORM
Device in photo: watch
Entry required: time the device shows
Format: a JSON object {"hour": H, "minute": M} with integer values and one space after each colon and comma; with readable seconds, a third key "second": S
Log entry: {"hour": 1, "minute": 55}
